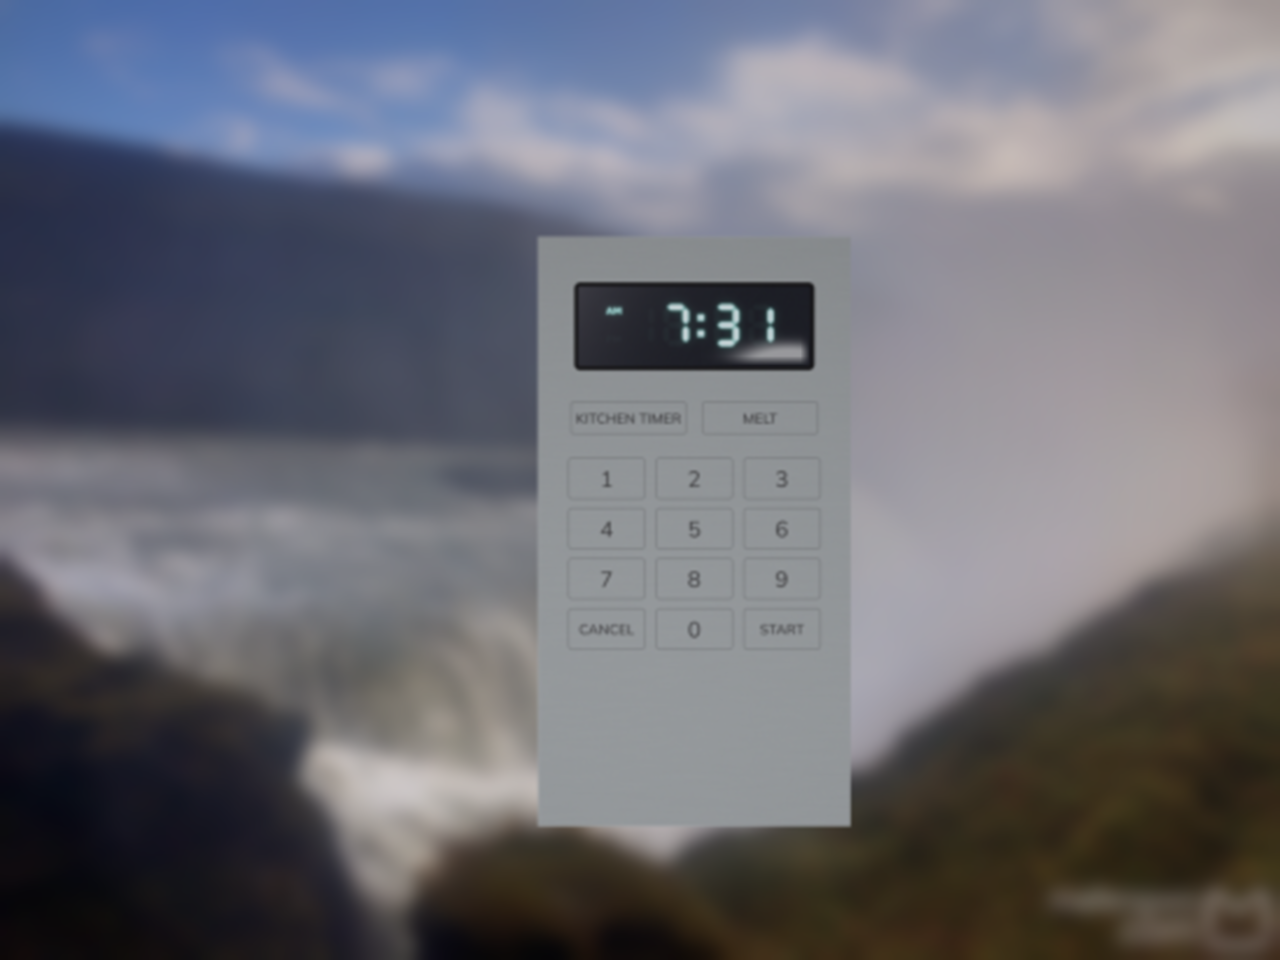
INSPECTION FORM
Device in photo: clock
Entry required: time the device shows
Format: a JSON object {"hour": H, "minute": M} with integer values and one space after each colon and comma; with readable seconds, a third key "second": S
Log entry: {"hour": 7, "minute": 31}
